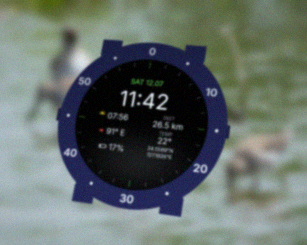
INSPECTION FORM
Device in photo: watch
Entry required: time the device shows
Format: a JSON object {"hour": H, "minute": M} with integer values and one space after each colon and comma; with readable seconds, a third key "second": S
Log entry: {"hour": 11, "minute": 42}
